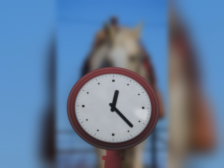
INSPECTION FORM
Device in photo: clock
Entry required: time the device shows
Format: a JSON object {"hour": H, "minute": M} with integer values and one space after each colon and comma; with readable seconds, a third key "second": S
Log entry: {"hour": 12, "minute": 23}
